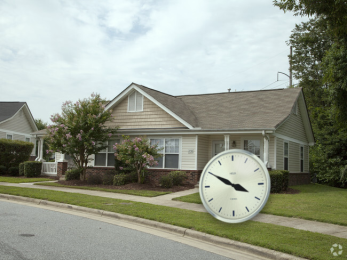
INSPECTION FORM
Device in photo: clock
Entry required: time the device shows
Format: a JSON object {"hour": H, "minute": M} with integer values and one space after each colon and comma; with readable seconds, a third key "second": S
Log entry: {"hour": 3, "minute": 50}
